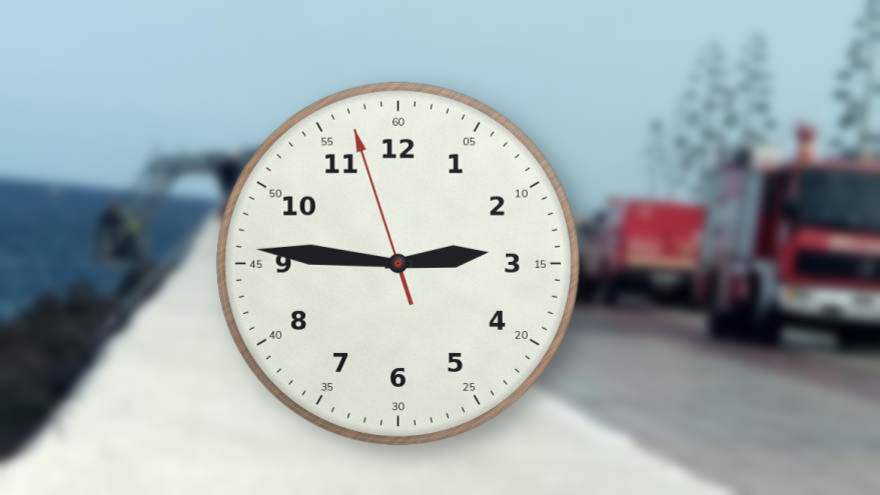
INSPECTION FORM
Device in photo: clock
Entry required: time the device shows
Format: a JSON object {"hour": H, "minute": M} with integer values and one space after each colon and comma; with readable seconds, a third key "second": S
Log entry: {"hour": 2, "minute": 45, "second": 57}
